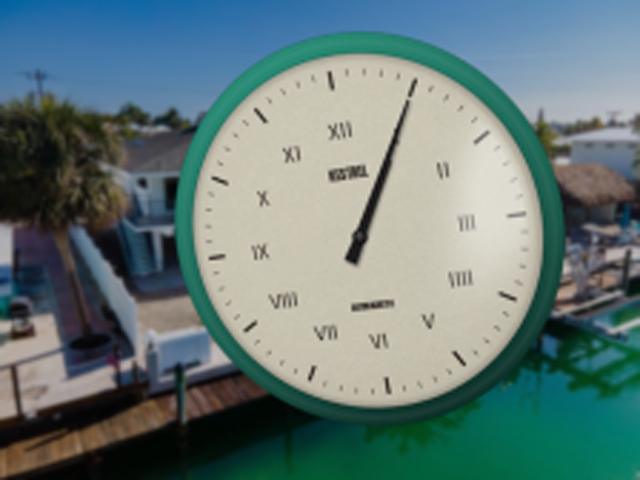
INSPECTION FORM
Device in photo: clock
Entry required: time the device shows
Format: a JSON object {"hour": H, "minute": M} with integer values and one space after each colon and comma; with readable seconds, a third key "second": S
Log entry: {"hour": 1, "minute": 5}
